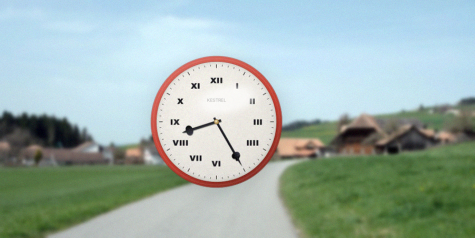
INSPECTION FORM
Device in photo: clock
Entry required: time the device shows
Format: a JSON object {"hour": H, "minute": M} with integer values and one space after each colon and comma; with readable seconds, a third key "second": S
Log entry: {"hour": 8, "minute": 25}
